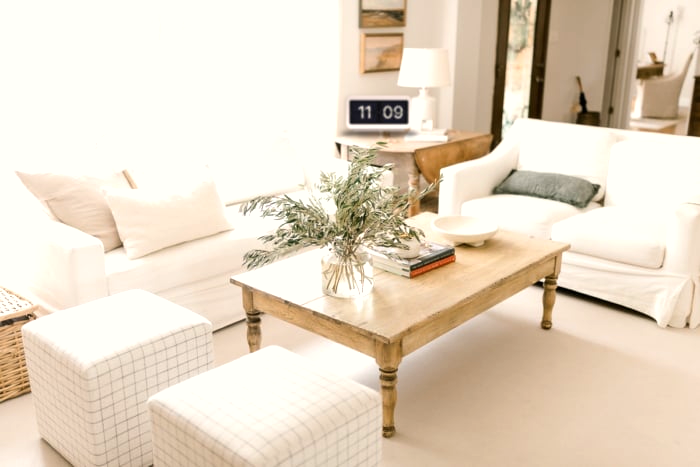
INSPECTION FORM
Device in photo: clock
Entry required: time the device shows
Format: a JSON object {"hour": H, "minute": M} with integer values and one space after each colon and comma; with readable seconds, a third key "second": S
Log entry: {"hour": 11, "minute": 9}
